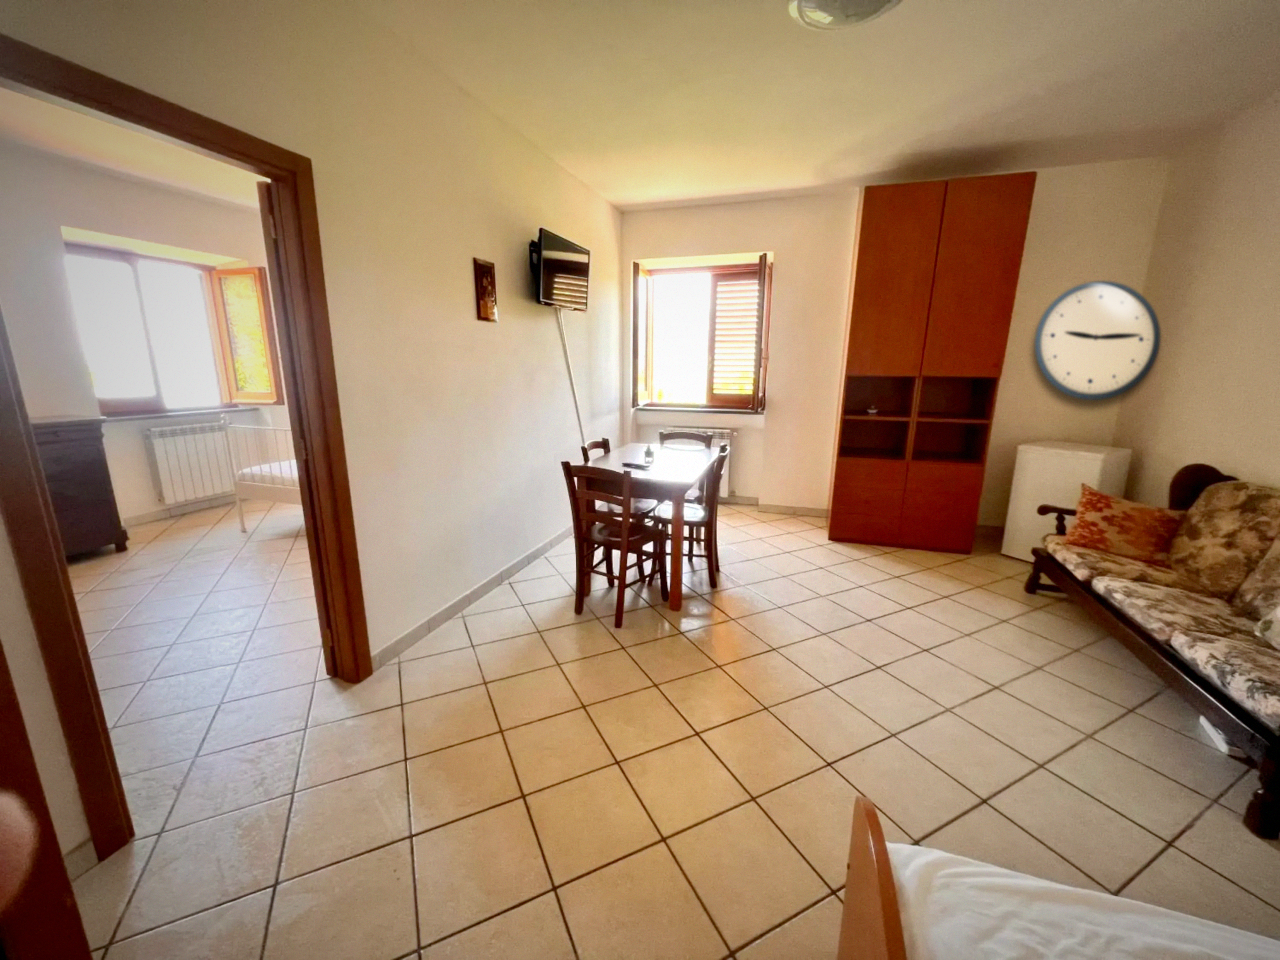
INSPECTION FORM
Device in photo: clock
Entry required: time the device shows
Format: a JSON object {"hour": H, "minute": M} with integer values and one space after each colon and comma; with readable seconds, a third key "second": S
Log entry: {"hour": 9, "minute": 14}
